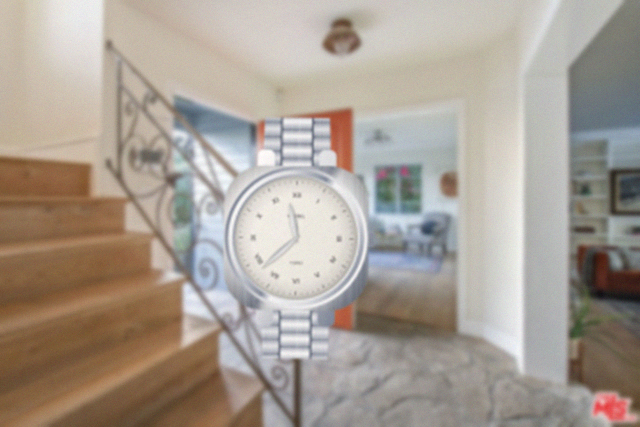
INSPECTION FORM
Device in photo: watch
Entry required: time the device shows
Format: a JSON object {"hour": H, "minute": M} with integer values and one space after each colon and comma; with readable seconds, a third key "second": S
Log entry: {"hour": 11, "minute": 38}
